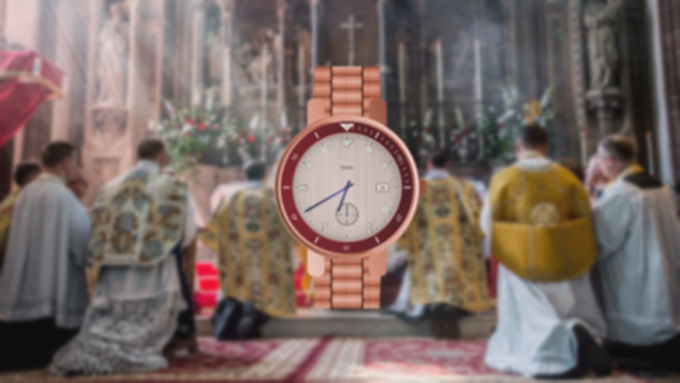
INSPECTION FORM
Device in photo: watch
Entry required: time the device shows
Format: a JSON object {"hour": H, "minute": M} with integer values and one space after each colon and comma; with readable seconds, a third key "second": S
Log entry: {"hour": 6, "minute": 40}
